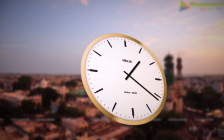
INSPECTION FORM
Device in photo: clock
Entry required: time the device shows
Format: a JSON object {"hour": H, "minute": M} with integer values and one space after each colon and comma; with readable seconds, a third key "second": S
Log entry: {"hour": 1, "minute": 21}
